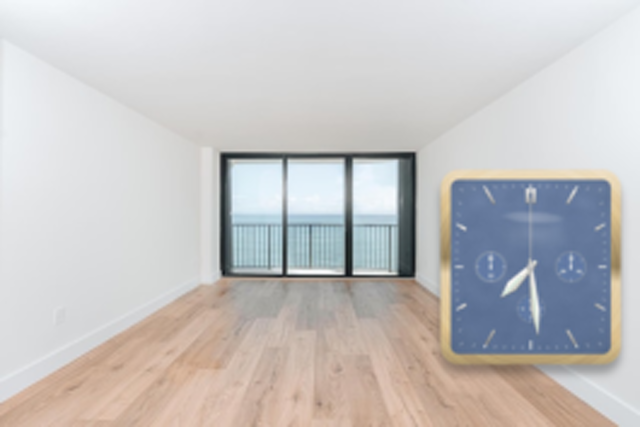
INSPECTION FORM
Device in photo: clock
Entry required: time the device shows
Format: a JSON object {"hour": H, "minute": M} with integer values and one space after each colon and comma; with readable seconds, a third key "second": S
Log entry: {"hour": 7, "minute": 29}
